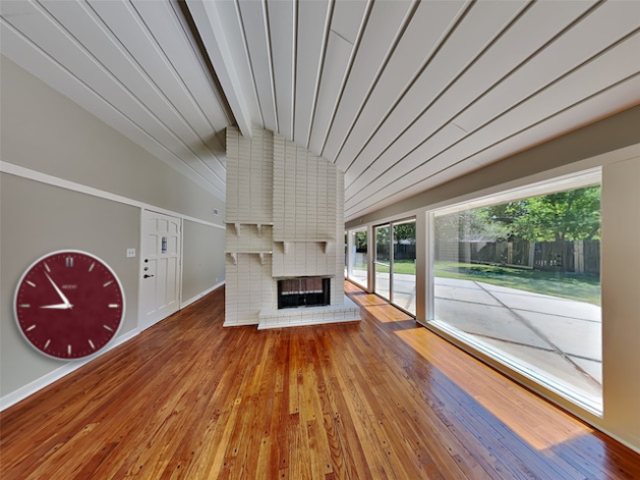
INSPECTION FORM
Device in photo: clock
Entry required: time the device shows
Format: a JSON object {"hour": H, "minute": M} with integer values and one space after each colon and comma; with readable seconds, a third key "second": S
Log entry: {"hour": 8, "minute": 54}
